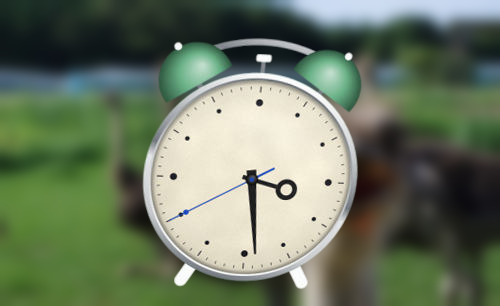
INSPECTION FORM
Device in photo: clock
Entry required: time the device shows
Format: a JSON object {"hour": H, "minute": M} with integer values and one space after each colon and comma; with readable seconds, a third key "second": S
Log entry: {"hour": 3, "minute": 28, "second": 40}
